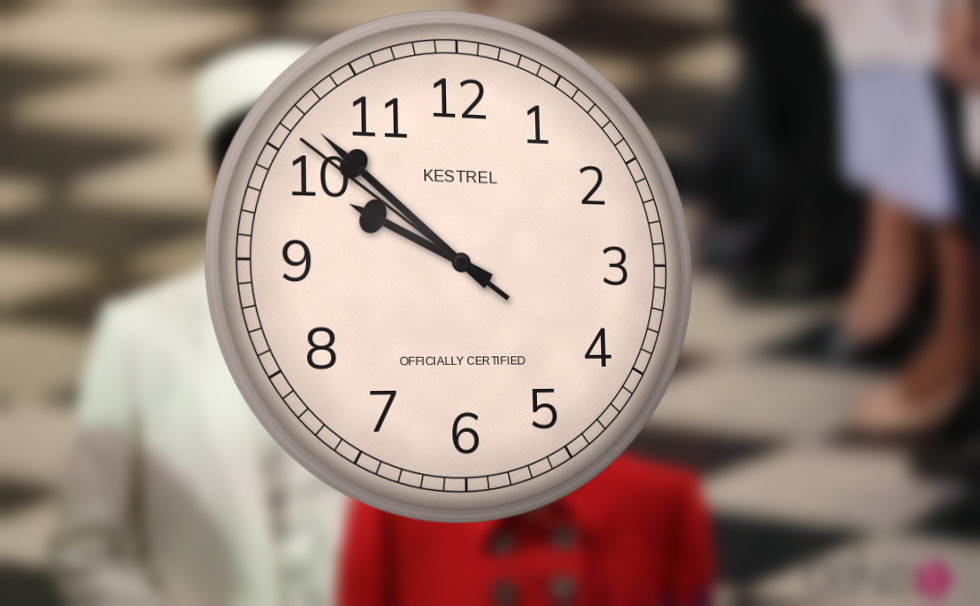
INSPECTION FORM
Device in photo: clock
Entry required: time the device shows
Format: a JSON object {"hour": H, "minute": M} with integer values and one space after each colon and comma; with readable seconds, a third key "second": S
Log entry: {"hour": 9, "minute": 51, "second": 51}
